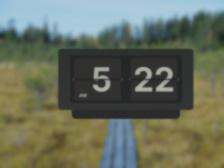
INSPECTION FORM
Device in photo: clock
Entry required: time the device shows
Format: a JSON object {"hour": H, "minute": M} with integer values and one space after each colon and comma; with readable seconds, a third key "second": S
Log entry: {"hour": 5, "minute": 22}
